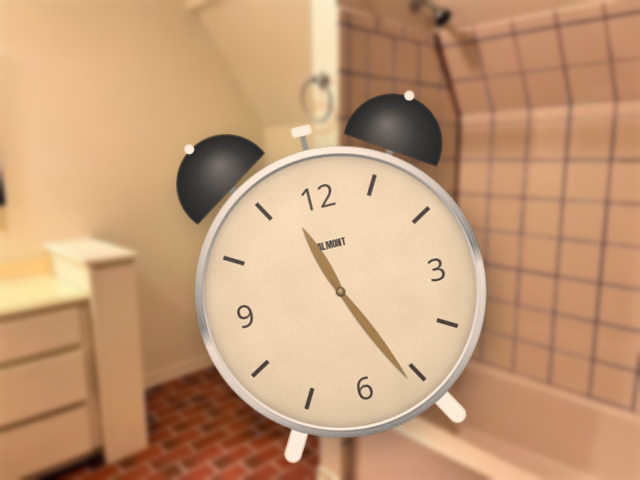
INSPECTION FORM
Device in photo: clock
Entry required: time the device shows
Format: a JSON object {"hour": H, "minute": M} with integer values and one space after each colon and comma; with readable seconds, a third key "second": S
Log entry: {"hour": 11, "minute": 26}
